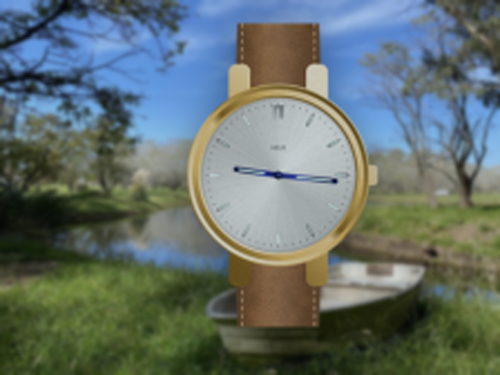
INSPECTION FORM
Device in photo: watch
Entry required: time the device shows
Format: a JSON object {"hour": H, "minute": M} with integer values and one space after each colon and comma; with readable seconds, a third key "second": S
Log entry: {"hour": 9, "minute": 16}
